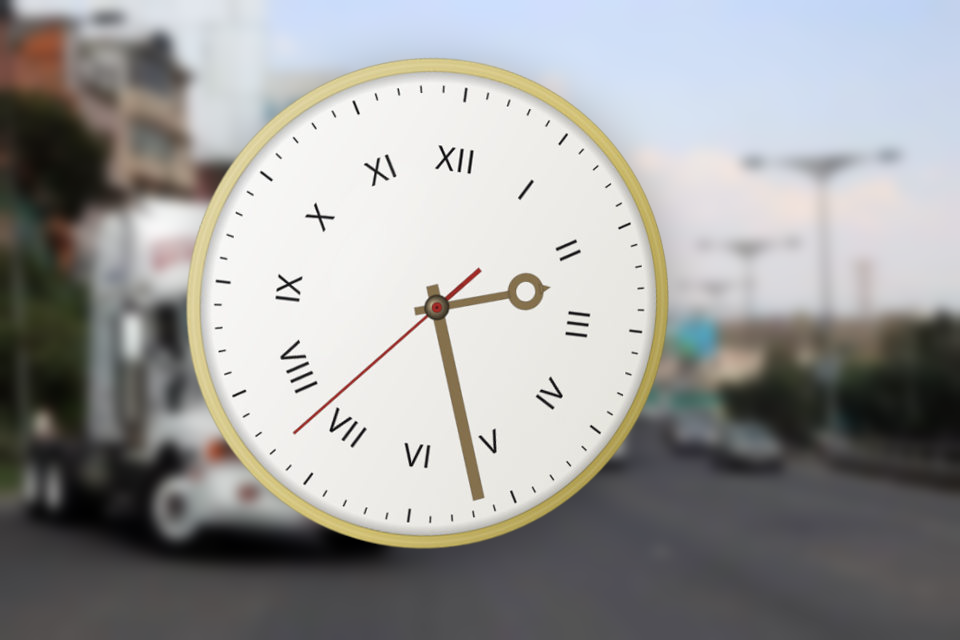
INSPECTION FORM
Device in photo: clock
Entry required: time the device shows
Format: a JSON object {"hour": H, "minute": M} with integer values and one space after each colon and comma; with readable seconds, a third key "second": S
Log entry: {"hour": 2, "minute": 26, "second": 37}
